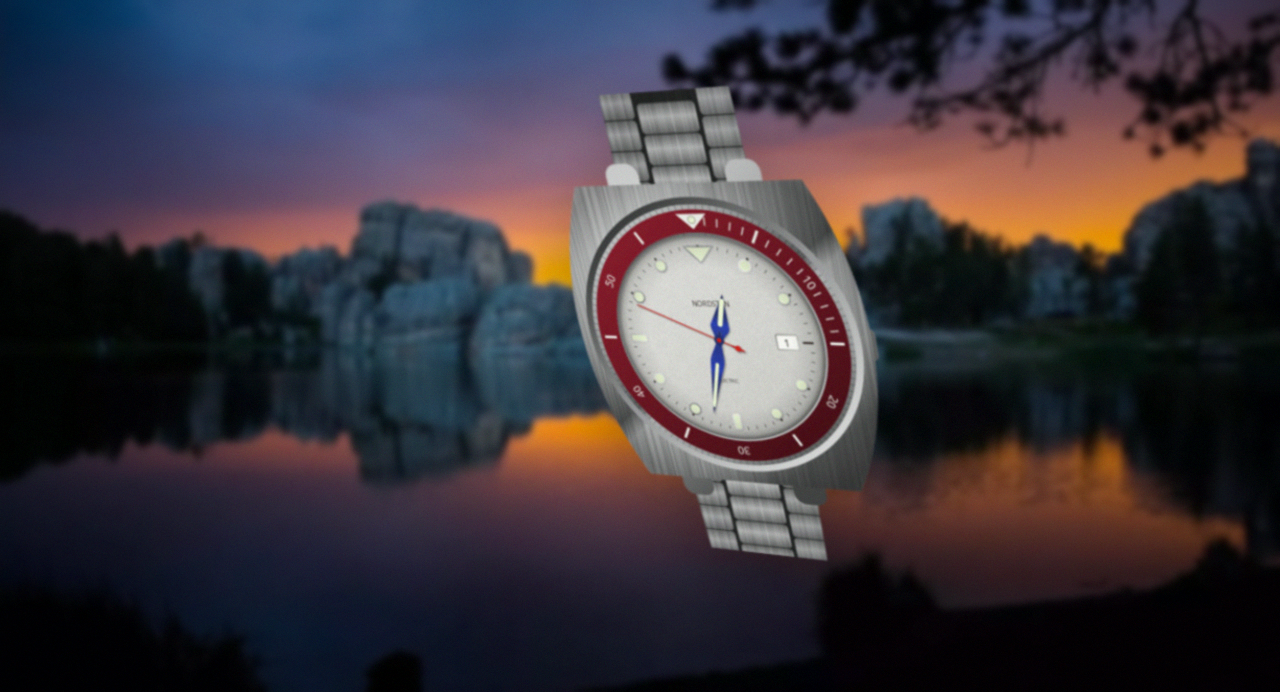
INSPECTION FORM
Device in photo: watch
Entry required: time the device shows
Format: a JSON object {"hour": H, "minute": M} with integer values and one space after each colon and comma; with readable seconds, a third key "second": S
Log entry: {"hour": 12, "minute": 32, "second": 49}
